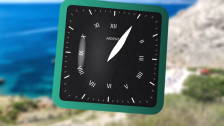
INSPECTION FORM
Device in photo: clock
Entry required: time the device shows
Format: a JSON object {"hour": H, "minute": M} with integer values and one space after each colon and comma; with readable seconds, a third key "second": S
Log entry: {"hour": 1, "minute": 5}
